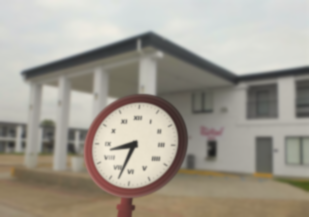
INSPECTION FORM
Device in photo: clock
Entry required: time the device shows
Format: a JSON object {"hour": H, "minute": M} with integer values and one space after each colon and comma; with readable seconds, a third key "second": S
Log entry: {"hour": 8, "minute": 33}
